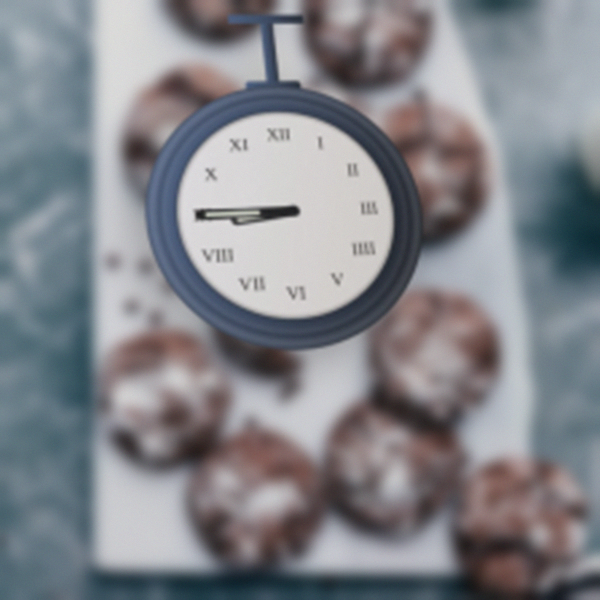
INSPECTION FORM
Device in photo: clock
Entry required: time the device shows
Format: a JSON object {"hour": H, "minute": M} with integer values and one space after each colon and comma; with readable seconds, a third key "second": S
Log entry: {"hour": 8, "minute": 45}
